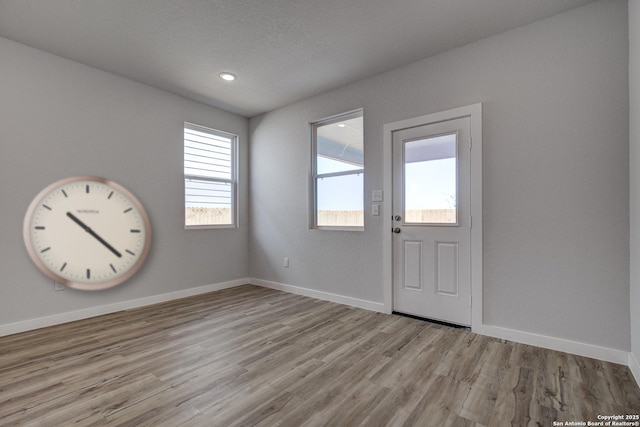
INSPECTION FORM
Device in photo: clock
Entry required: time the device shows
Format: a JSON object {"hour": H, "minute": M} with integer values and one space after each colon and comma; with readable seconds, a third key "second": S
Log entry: {"hour": 10, "minute": 22}
